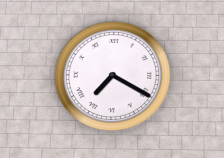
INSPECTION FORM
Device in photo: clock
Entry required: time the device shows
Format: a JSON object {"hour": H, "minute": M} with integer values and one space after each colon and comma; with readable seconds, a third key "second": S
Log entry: {"hour": 7, "minute": 20}
